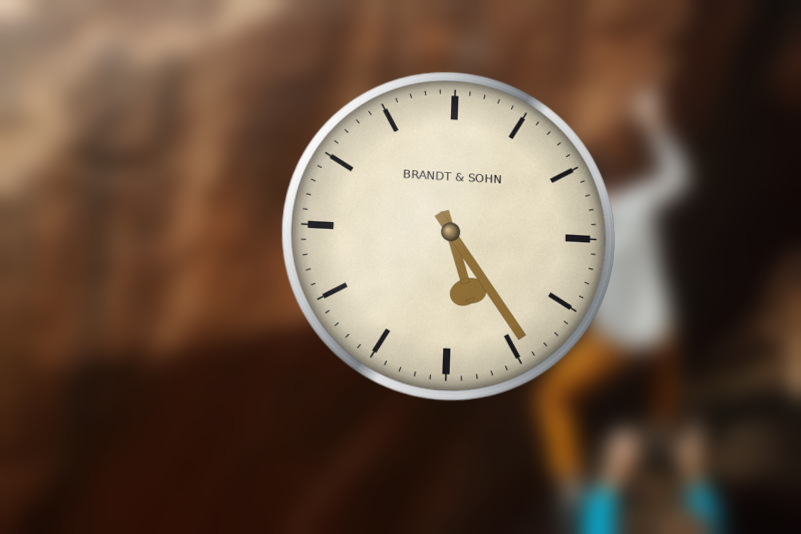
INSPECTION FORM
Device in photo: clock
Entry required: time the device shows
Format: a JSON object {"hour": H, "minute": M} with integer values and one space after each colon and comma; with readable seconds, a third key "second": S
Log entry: {"hour": 5, "minute": 24}
